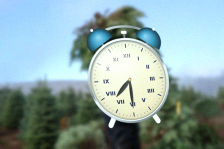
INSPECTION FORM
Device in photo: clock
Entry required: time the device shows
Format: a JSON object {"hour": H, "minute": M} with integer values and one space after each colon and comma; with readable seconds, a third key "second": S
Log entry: {"hour": 7, "minute": 30}
